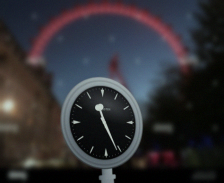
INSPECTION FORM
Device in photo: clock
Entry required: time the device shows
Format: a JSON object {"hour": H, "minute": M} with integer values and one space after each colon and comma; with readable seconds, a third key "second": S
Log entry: {"hour": 11, "minute": 26}
